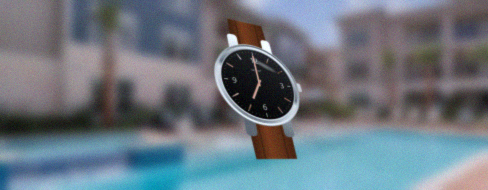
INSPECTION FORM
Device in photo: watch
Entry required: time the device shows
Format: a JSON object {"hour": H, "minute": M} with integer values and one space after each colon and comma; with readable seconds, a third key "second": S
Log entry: {"hour": 7, "minute": 0}
